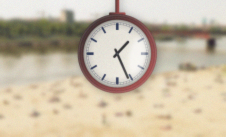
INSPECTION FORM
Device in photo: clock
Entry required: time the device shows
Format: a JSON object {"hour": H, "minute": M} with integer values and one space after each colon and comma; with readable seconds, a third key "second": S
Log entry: {"hour": 1, "minute": 26}
